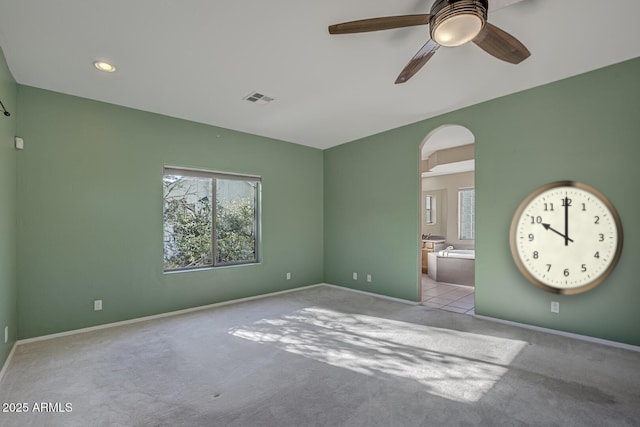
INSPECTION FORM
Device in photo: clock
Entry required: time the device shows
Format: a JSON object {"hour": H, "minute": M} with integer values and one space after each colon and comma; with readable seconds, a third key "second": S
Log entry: {"hour": 10, "minute": 0}
